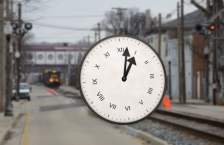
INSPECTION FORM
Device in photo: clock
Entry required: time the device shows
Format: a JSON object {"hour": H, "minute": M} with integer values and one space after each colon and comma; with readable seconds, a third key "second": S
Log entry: {"hour": 1, "minute": 2}
